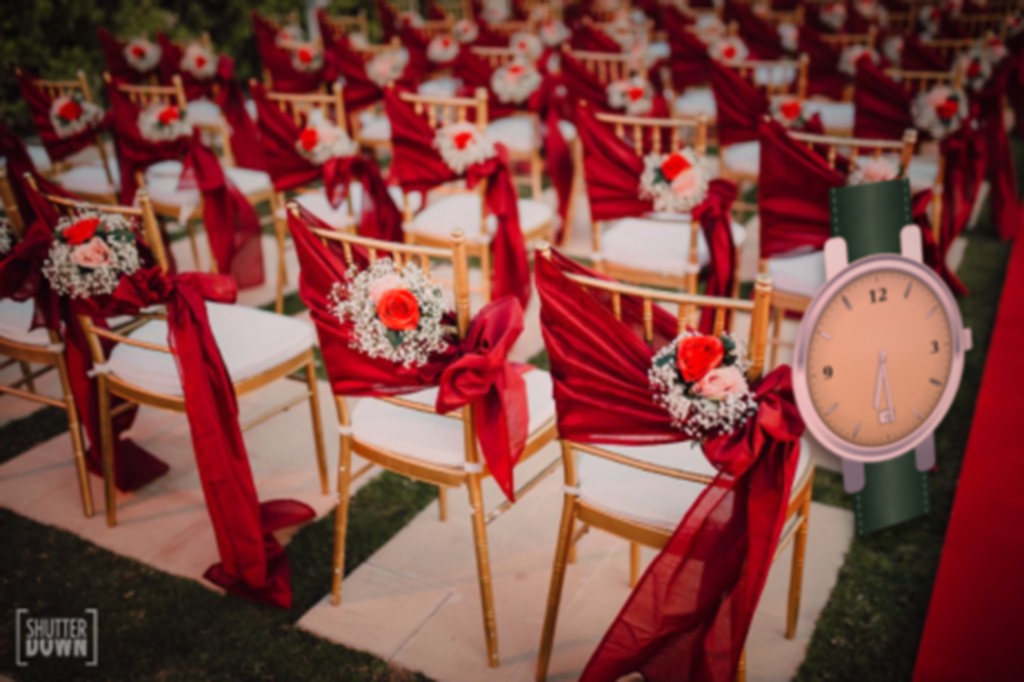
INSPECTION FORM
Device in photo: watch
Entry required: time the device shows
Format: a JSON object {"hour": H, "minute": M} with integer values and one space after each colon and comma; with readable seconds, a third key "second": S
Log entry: {"hour": 6, "minute": 29}
